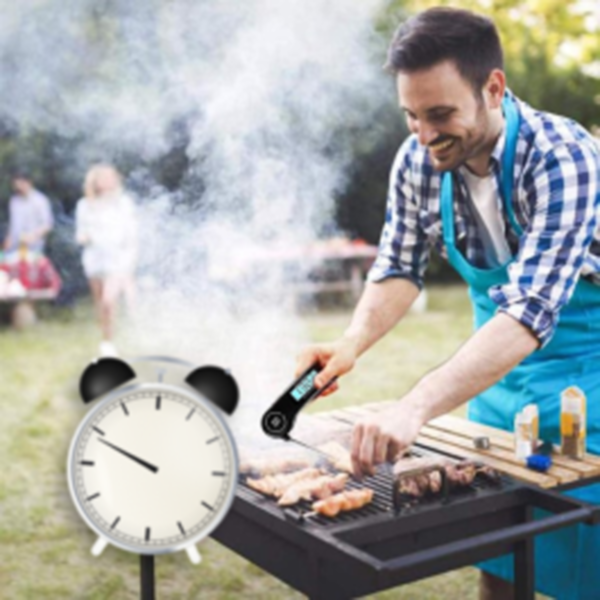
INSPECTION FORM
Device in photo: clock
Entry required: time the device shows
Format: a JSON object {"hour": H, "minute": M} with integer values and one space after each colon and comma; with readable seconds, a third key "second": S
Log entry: {"hour": 9, "minute": 49}
